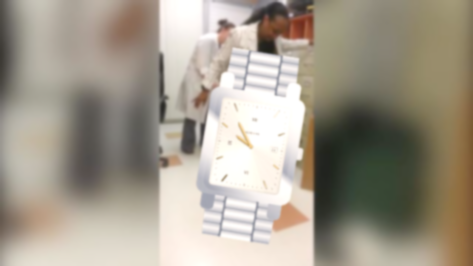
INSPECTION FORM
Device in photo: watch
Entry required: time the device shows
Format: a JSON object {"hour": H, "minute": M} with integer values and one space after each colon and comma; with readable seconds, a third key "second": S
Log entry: {"hour": 9, "minute": 54}
